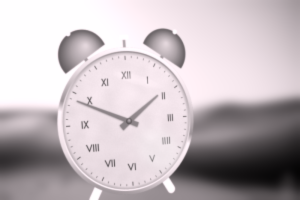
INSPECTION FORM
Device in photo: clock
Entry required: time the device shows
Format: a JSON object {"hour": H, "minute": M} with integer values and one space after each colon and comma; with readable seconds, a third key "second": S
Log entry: {"hour": 1, "minute": 49}
